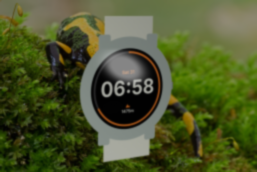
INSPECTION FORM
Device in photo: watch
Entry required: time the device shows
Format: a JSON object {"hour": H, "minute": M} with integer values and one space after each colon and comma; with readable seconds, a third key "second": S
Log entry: {"hour": 6, "minute": 58}
